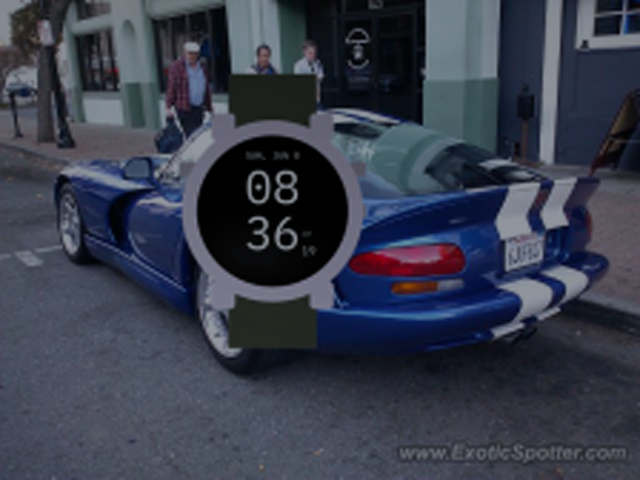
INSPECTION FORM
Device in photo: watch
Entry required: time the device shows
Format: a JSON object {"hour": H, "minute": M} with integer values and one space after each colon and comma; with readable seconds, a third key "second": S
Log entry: {"hour": 8, "minute": 36}
